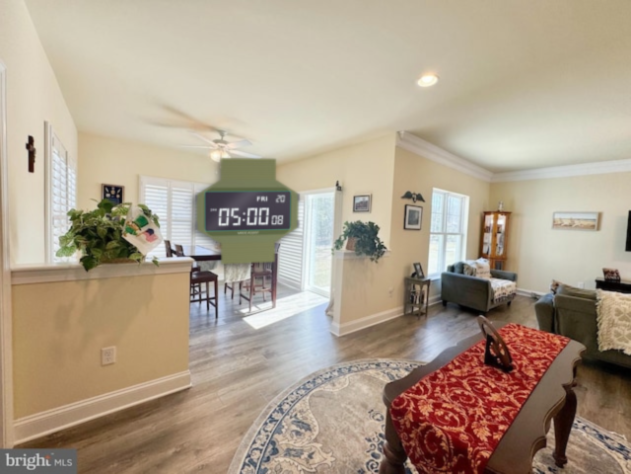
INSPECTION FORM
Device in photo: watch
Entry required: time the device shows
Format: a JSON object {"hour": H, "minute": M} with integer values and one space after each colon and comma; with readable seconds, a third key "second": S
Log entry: {"hour": 5, "minute": 0}
